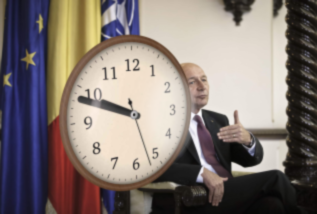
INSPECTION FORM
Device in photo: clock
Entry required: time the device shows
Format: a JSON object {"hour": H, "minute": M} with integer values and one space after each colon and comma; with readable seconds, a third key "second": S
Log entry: {"hour": 9, "minute": 48, "second": 27}
